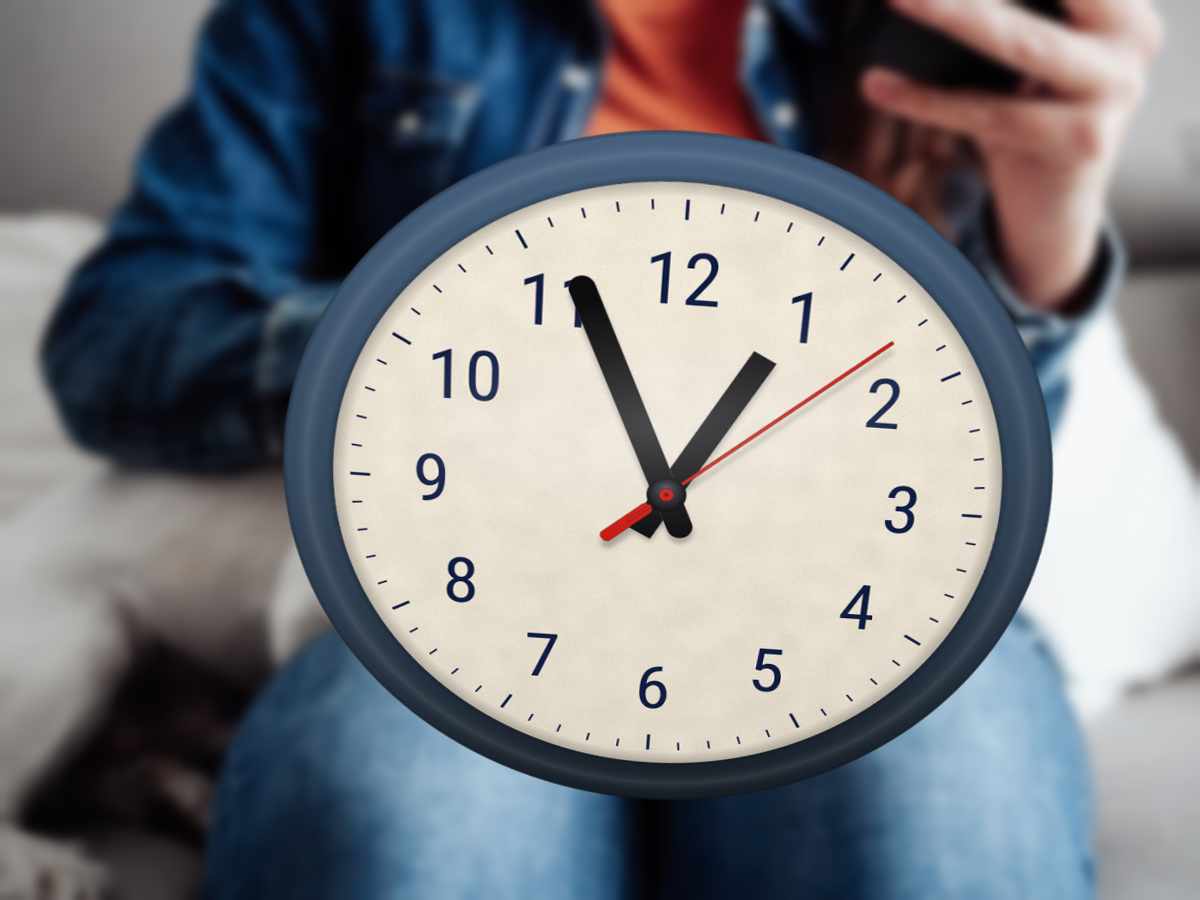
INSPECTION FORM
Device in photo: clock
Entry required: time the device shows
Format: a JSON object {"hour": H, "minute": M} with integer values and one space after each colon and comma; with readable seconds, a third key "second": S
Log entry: {"hour": 12, "minute": 56, "second": 8}
